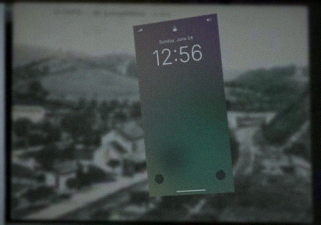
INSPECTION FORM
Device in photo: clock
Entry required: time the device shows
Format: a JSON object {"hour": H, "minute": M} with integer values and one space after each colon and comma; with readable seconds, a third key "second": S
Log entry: {"hour": 12, "minute": 56}
